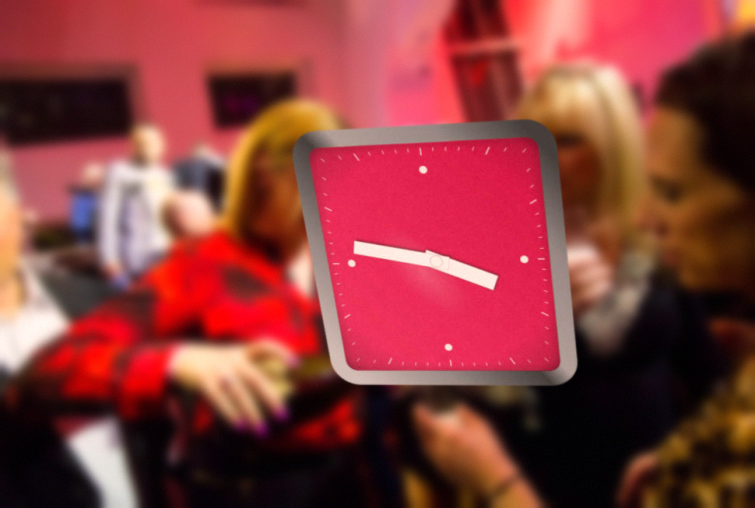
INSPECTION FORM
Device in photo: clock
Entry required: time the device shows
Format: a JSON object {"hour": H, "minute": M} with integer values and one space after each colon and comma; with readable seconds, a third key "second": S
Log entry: {"hour": 3, "minute": 47}
